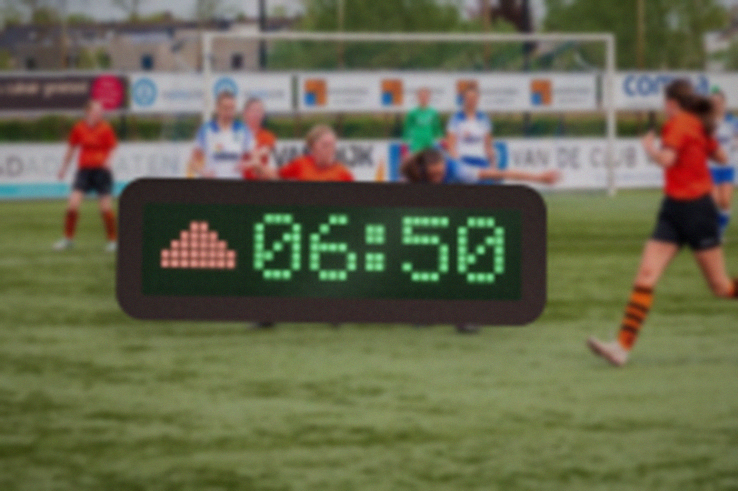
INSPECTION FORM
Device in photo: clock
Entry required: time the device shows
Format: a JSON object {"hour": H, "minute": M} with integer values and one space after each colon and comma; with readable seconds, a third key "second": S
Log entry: {"hour": 6, "minute": 50}
